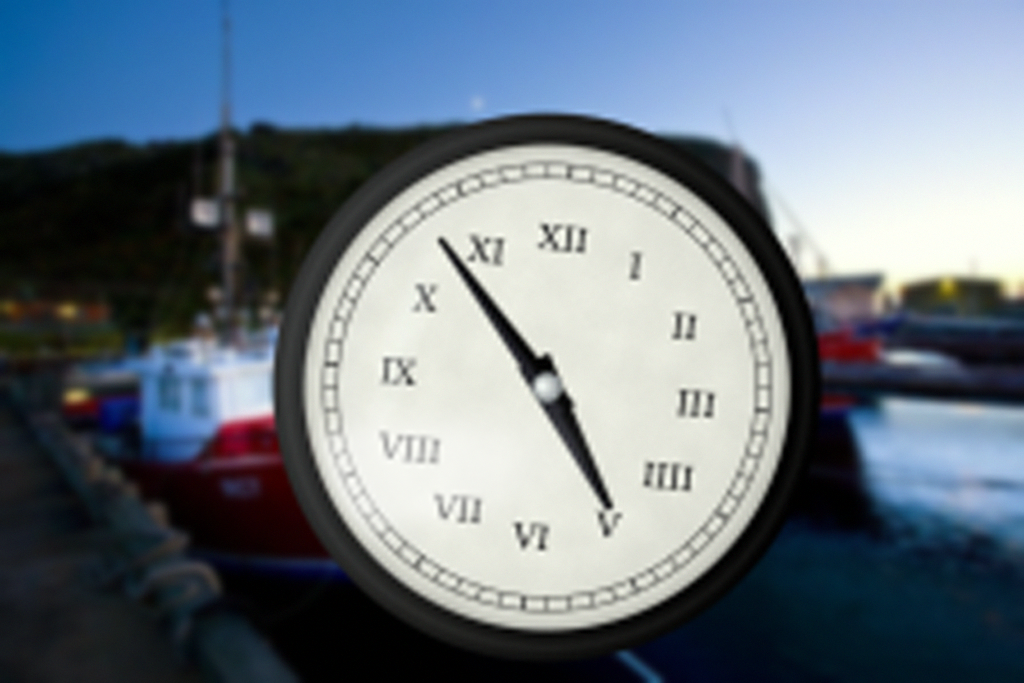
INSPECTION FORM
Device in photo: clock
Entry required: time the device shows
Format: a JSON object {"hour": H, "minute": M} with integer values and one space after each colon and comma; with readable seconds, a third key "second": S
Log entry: {"hour": 4, "minute": 53}
